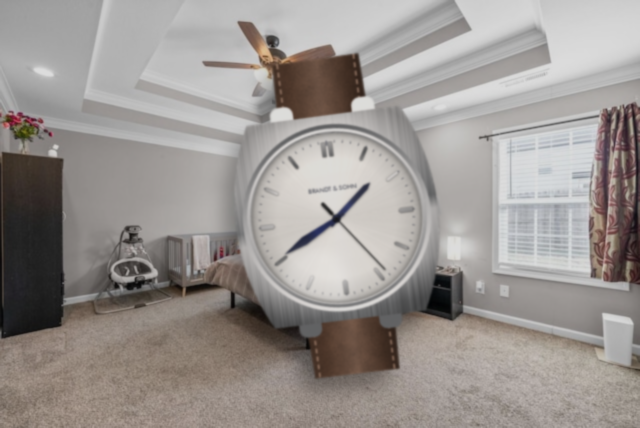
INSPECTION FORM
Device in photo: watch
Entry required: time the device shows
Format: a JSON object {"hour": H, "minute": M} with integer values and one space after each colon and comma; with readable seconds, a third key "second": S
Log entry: {"hour": 1, "minute": 40, "second": 24}
